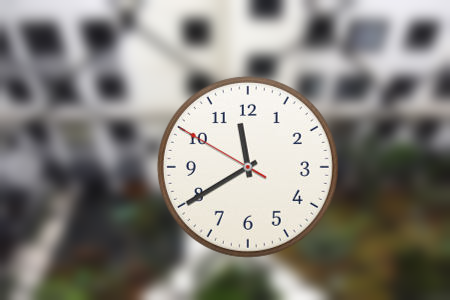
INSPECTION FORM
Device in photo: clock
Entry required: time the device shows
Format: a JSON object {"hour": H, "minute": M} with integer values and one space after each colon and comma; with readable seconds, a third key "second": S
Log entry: {"hour": 11, "minute": 39, "second": 50}
